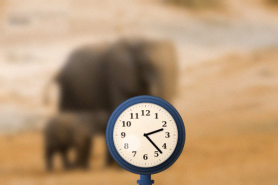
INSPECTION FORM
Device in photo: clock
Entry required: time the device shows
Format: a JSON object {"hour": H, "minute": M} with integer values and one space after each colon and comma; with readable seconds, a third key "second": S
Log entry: {"hour": 2, "minute": 23}
